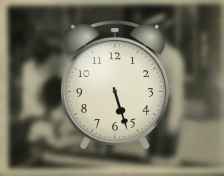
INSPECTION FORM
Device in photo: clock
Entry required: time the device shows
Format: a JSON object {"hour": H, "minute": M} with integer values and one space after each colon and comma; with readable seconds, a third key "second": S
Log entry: {"hour": 5, "minute": 27}
